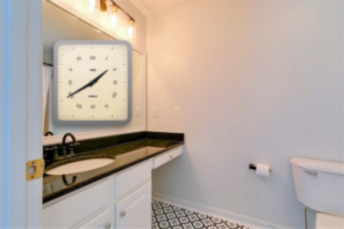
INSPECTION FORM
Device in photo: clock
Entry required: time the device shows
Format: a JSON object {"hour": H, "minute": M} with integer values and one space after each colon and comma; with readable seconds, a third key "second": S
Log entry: {"hour": 1, "minute": 40}
